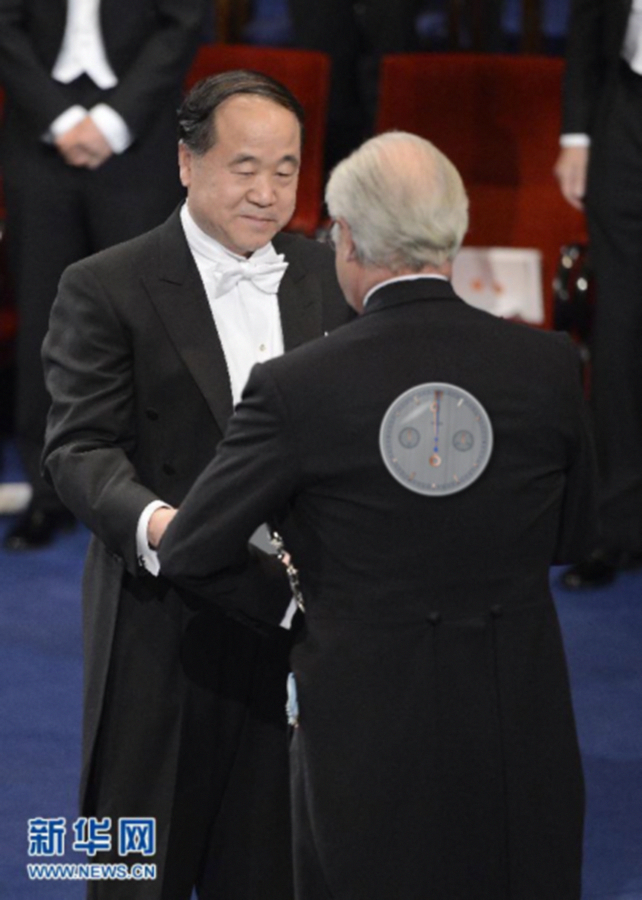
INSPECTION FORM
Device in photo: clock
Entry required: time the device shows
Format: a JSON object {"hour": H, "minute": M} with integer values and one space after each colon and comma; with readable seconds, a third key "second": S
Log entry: {"hour": 5, "minute": 59}
